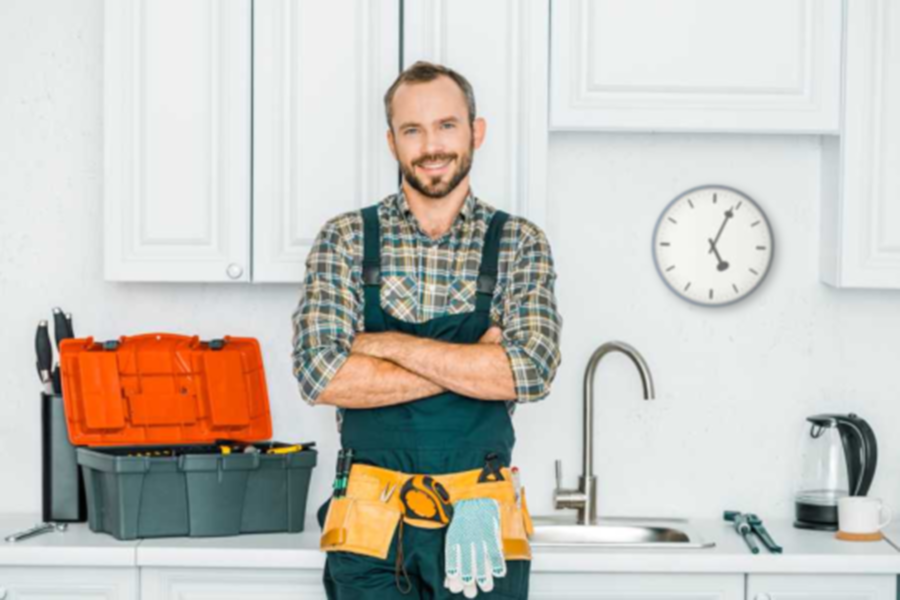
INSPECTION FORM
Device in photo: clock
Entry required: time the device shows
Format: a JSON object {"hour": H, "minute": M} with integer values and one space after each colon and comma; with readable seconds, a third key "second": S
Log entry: {"hour": 5, "minute": 4}
